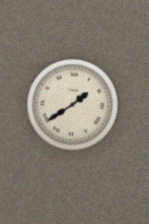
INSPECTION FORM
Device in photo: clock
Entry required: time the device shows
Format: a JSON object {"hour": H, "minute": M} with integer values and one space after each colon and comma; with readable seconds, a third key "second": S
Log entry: {"hour": 1, "minute": 39}
